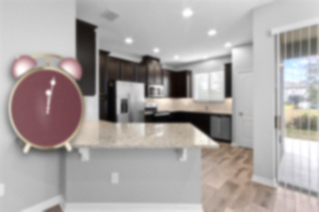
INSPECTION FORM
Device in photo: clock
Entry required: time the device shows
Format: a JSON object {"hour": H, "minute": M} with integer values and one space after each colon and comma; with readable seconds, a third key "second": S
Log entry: {"hour": 12, "minute": 2}
